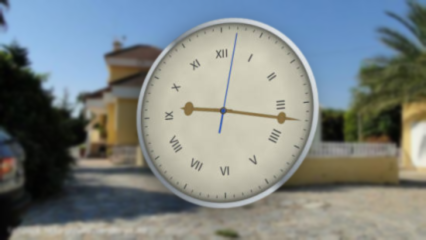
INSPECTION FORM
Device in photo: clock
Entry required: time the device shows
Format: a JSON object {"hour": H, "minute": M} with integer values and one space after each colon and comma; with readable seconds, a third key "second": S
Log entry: {"hour": 9, "minute": 17, "second": 2}
